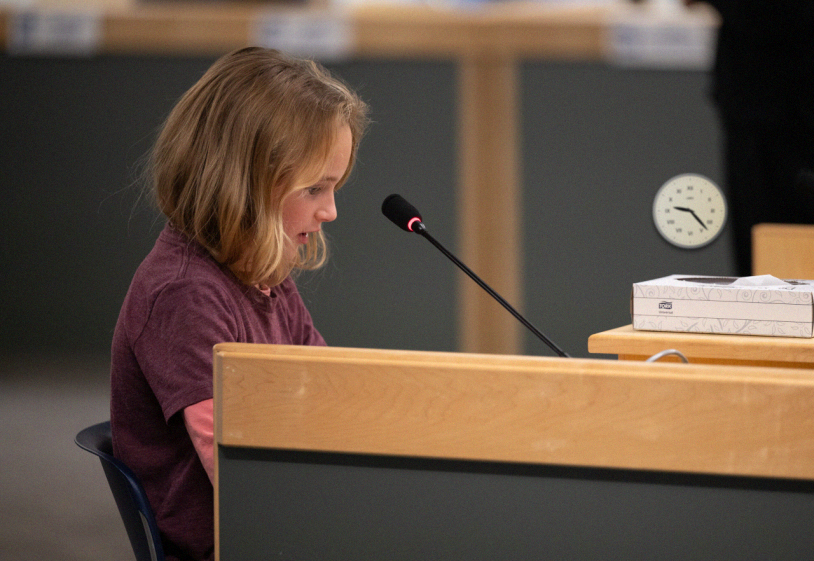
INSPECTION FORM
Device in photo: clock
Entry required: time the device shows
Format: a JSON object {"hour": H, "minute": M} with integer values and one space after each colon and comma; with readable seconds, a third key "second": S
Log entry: {"hour": 9, "minute": 23}
